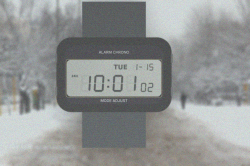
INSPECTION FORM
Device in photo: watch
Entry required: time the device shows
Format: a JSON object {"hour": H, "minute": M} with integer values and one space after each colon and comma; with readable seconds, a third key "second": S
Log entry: {"hour": 10, "minute": 1, "second": 2}
